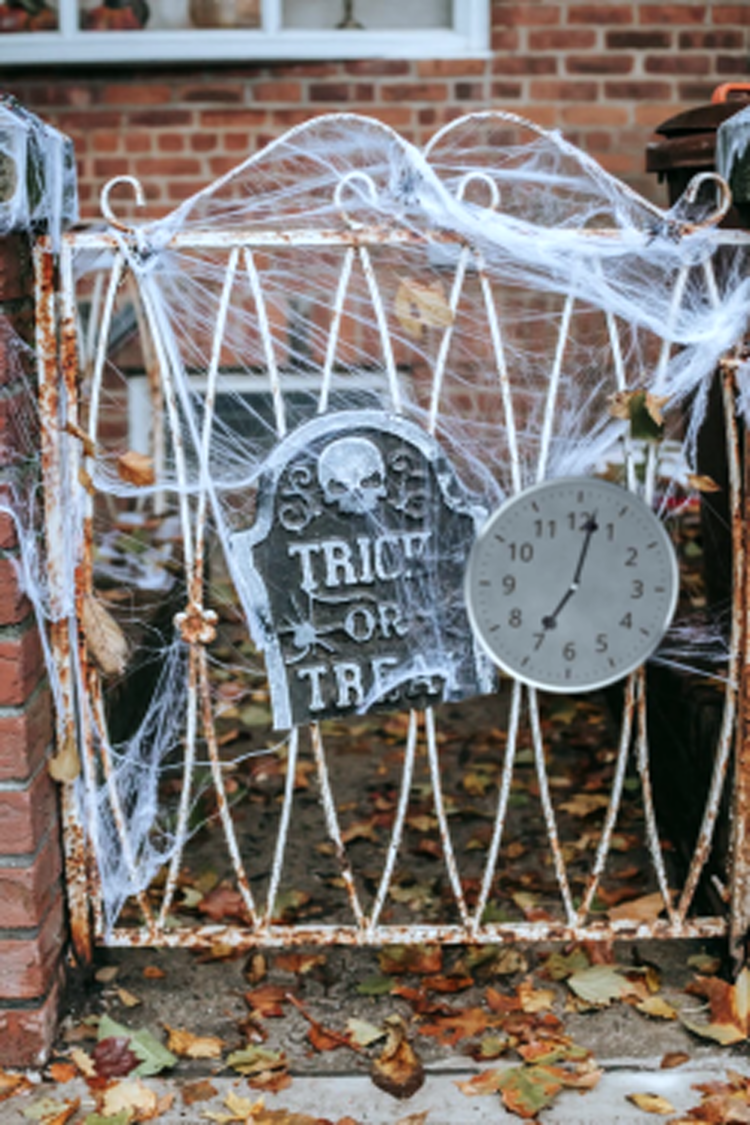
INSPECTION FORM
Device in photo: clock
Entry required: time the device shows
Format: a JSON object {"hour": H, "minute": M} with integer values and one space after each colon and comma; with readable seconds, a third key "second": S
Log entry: {"hour": 7, "minute": 2}
